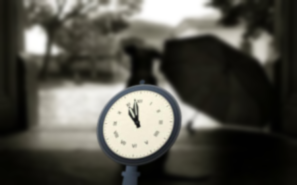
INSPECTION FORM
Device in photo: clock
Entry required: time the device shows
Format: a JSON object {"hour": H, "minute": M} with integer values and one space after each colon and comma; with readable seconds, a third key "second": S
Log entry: {"hour": 10, "minute": 58}
